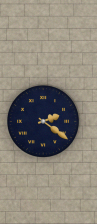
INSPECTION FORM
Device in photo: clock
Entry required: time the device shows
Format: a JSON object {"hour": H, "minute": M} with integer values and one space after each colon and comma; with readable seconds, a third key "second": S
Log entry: {"hour": 2, "minute": 21}
